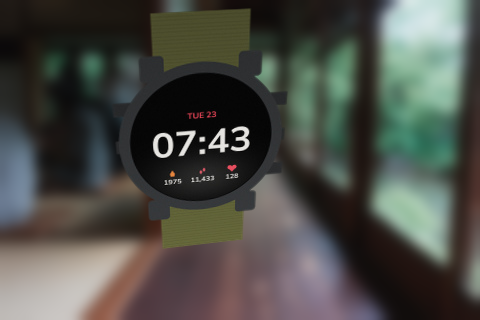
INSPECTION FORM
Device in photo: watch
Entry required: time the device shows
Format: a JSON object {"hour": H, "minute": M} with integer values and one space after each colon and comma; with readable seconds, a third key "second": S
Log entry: {"hour": 7, "minute": 43}
